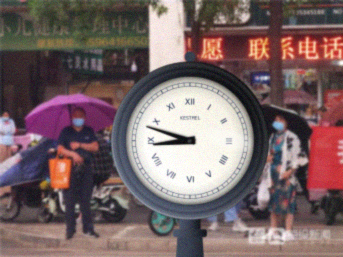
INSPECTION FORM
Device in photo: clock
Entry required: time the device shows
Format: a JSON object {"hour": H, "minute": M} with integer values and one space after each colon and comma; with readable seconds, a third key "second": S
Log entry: {"hour": 8, "minute": 48}
